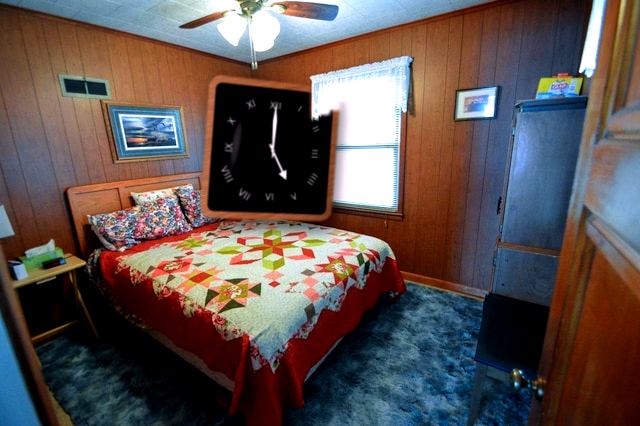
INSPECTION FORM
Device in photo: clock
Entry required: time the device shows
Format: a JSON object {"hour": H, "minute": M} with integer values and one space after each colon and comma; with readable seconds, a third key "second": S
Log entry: {"hour": 5, "minute": 0}
